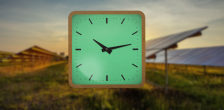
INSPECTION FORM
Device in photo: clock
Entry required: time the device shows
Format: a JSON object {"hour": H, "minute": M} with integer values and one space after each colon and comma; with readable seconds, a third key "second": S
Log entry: {"hour": 10, "minute": 13}
